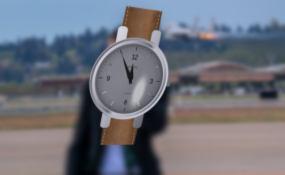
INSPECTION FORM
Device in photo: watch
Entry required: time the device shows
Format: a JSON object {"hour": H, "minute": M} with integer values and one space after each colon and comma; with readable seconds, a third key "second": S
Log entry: {"hour": 11, "minute": 55}
